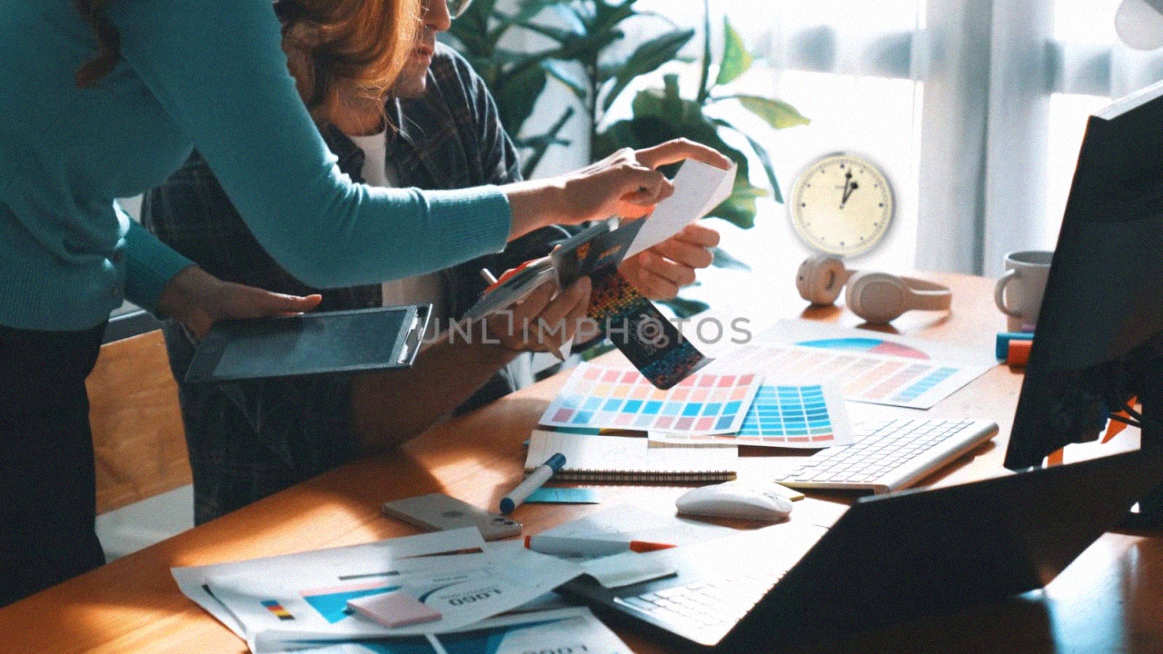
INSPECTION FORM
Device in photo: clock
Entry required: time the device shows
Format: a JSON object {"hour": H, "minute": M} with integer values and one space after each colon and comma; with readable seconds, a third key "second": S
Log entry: {"hour": 1, "minute": 2}
